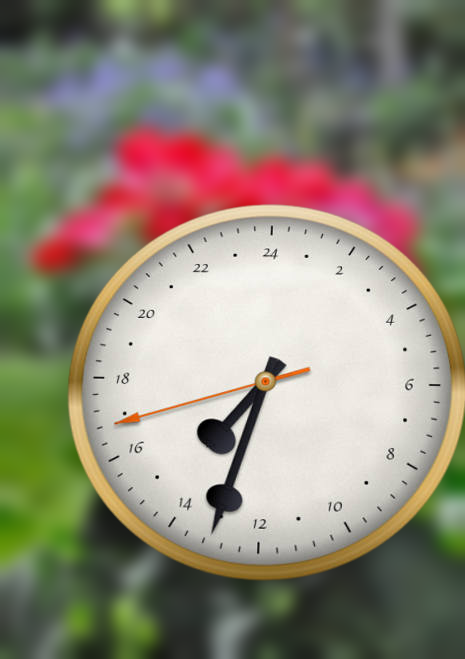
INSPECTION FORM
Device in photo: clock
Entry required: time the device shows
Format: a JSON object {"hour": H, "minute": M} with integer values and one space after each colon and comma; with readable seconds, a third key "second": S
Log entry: {"hour": 14, "minute": 32, "second": 42}
